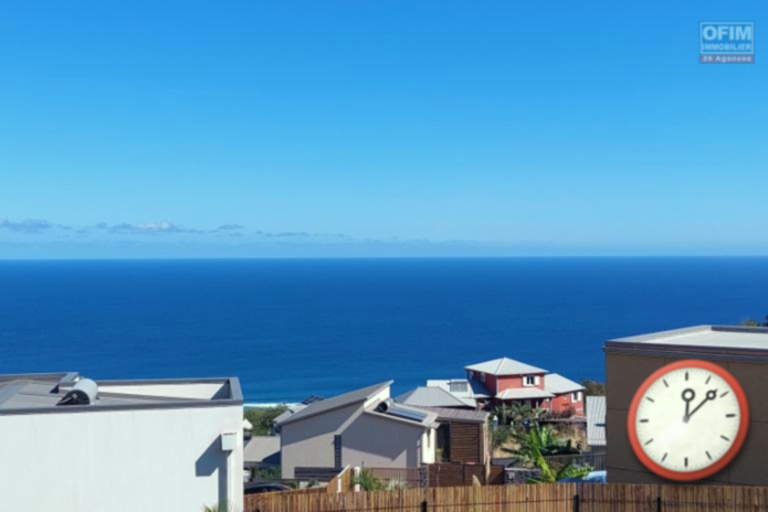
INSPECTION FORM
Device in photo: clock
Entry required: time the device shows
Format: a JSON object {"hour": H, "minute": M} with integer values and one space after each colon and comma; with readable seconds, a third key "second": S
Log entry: {"hour": 12, "minute": 8}
